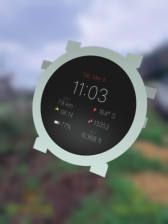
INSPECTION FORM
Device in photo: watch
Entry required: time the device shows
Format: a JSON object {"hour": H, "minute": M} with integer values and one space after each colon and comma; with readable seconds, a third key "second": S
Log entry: {"hour": 11, "minute": 3}
